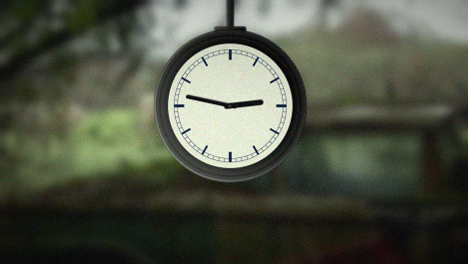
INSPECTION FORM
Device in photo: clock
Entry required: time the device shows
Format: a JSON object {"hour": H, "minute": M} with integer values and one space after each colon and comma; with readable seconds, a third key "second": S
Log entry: {"hour": 2, "minute": 47}
